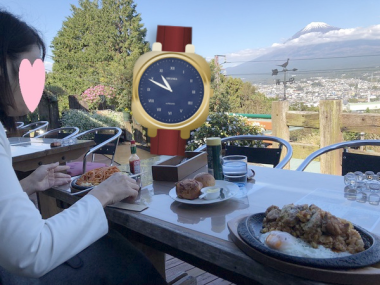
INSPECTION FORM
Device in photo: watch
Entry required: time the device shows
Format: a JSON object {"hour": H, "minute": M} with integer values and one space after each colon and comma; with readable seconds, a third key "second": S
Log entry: {"hour": 10, "minute": 49}
